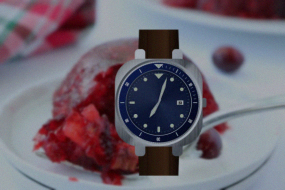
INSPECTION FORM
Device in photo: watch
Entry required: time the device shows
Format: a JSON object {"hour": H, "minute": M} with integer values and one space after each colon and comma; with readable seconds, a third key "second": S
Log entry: {"hour": 7, "minute": 3}
